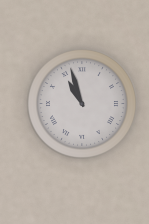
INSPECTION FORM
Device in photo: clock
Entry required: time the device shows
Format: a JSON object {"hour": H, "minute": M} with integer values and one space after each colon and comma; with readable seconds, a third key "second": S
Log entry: {"hour": 10, "minute": 57}
